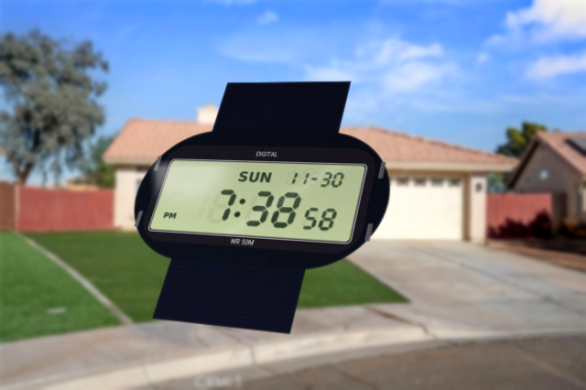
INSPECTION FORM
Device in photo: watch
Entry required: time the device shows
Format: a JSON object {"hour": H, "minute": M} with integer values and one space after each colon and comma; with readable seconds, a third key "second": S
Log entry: {"hour": 7, "minute": 38, "second": 58}
